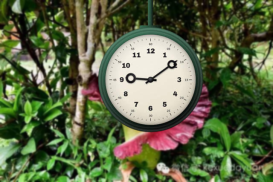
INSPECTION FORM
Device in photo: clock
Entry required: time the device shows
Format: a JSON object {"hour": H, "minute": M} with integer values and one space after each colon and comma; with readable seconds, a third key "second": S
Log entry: {"hour": 9, "minute": 9}
